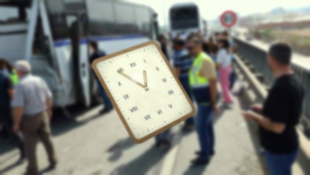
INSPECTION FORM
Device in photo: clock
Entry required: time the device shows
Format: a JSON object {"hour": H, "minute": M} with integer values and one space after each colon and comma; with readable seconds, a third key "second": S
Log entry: {"hour": 12, "minute": 54}
